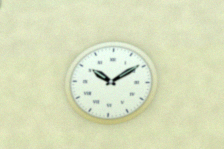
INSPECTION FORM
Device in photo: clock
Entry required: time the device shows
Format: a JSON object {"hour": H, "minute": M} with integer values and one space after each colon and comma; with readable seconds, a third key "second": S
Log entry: {"hour": 10, "minute": 9}
